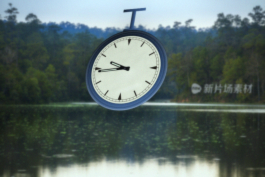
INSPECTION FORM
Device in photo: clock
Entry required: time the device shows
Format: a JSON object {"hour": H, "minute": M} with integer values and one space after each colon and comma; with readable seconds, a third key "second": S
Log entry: {"hour": 9, "minute": 44}
